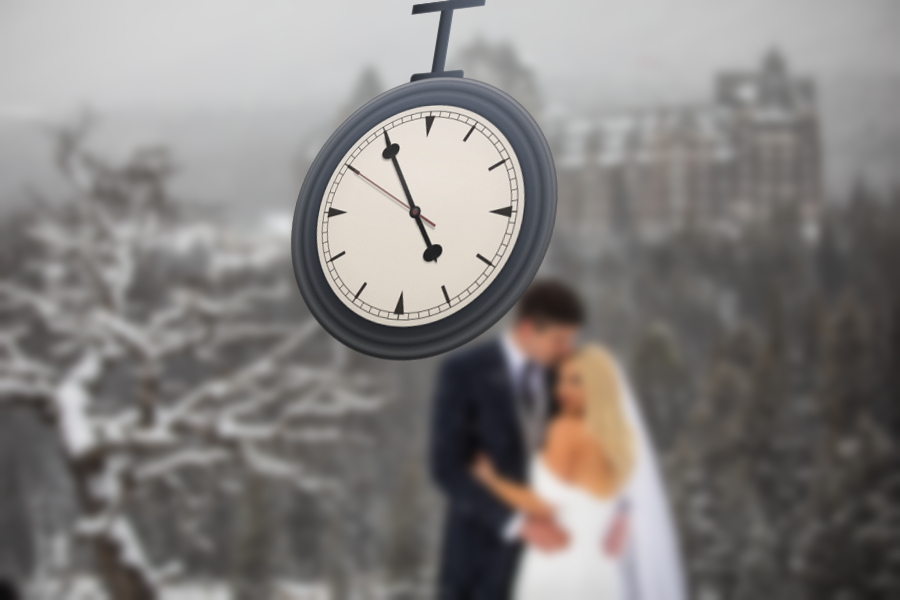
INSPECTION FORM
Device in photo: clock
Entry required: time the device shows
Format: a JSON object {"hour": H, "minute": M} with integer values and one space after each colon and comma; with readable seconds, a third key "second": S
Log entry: {"hour": 4, "minute": 54, "second": 50}
